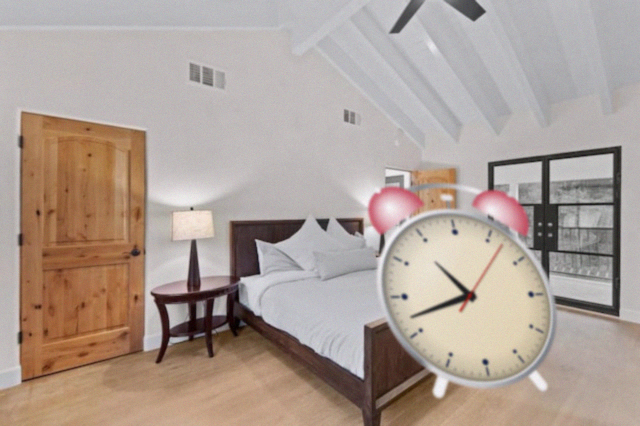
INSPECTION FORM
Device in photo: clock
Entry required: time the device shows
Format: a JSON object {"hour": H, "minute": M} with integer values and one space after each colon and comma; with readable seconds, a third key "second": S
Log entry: {"hour": 10, "minute": 42, "second": 7}
